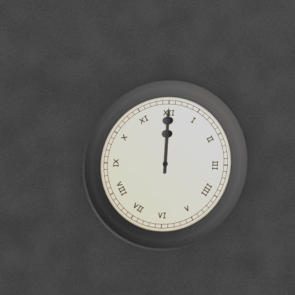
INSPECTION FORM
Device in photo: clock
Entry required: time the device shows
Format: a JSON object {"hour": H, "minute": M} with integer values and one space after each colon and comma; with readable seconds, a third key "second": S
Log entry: {"hour": 12, "minute": 0}
